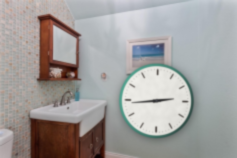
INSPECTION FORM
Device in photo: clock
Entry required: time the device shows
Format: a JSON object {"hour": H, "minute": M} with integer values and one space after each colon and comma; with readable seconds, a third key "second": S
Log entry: {"hour": 2, "minute": 44}
